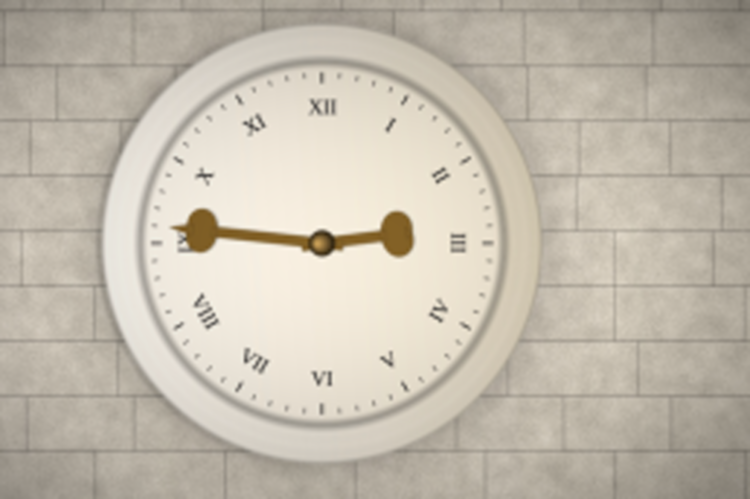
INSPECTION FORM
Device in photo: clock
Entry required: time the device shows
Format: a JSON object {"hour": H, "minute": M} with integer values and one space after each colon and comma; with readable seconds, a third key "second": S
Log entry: {"hour": 2, "minute": 46}
